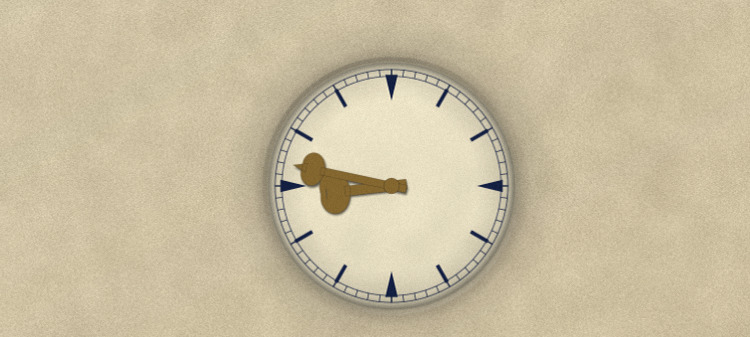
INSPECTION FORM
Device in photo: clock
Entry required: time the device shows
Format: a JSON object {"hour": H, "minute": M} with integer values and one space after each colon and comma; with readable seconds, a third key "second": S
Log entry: {"hour": 8, "minute": 47}
